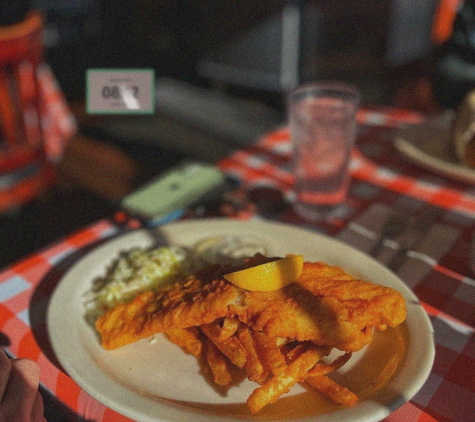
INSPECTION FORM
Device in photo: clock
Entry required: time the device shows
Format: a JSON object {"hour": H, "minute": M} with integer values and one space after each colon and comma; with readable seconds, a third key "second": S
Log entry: {"hour": 8, "minute": 42}
